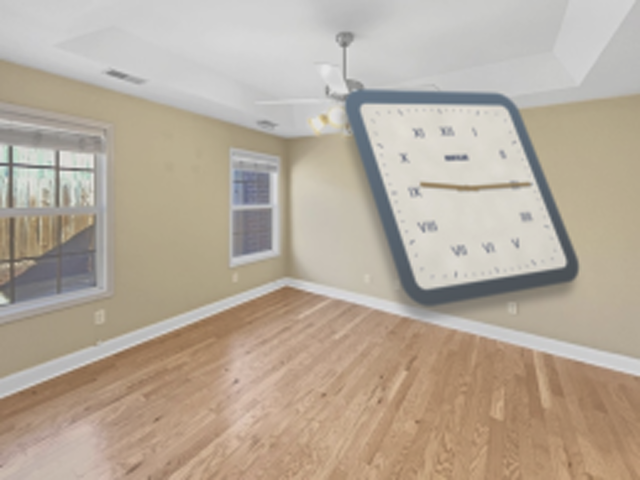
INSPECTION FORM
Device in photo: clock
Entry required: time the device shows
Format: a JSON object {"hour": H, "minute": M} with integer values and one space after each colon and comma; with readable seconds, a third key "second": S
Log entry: {"hour": 9, "minute": 15}
